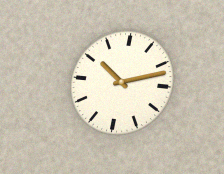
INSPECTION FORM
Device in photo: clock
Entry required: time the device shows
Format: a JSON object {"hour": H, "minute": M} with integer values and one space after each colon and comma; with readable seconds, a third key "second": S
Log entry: {"hour": 10, "minute": 12}
